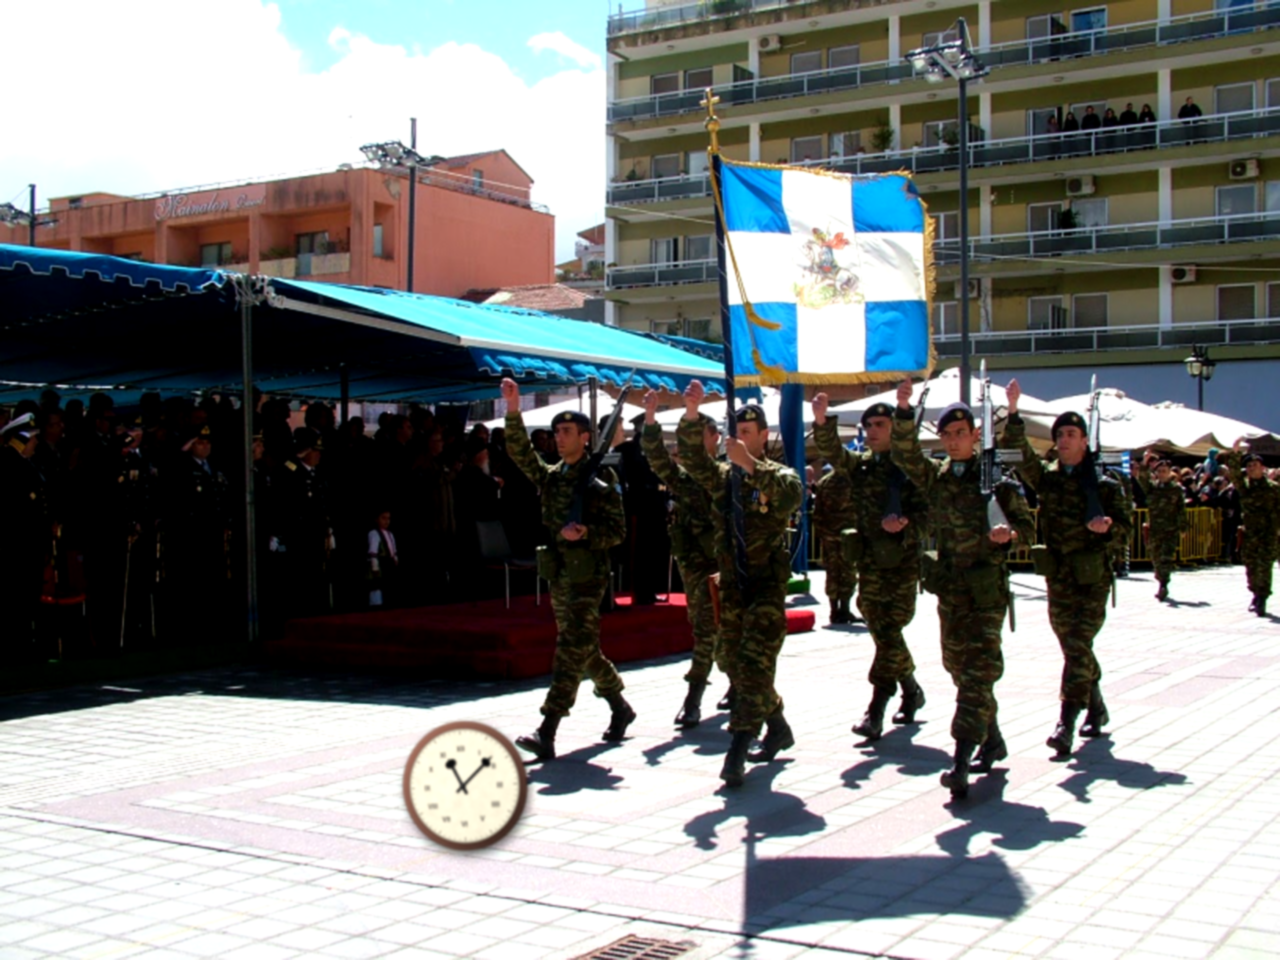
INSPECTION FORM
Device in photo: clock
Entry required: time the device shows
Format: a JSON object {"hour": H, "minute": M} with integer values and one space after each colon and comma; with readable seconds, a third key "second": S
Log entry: {"hour": 11, "minute": 8}
